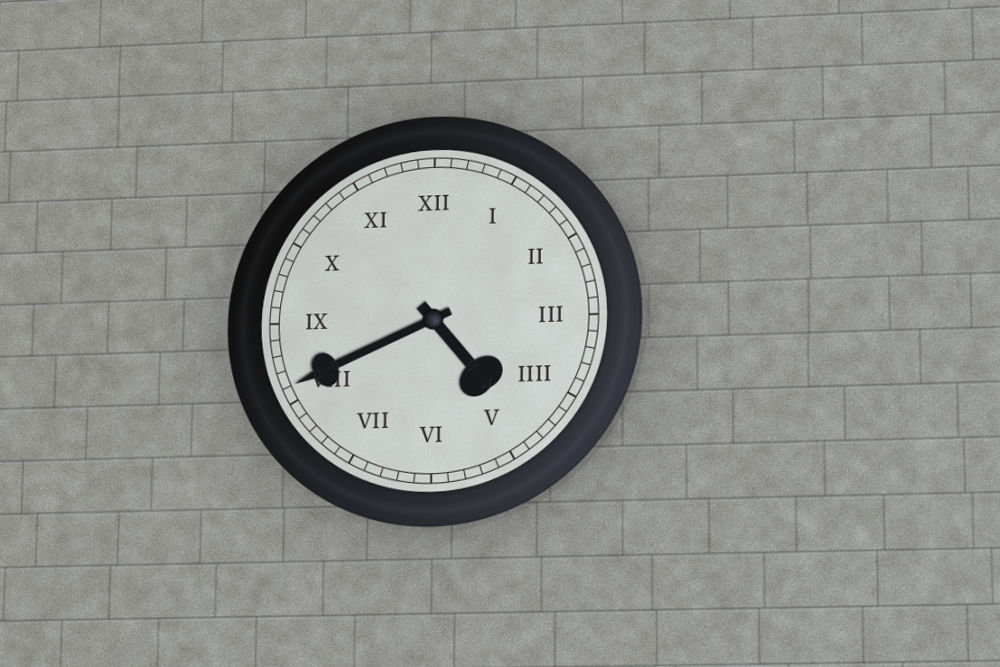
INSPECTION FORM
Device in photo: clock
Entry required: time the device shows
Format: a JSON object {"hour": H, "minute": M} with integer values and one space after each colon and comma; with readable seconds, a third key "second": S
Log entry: {"hour": 4, "minute": 41}
